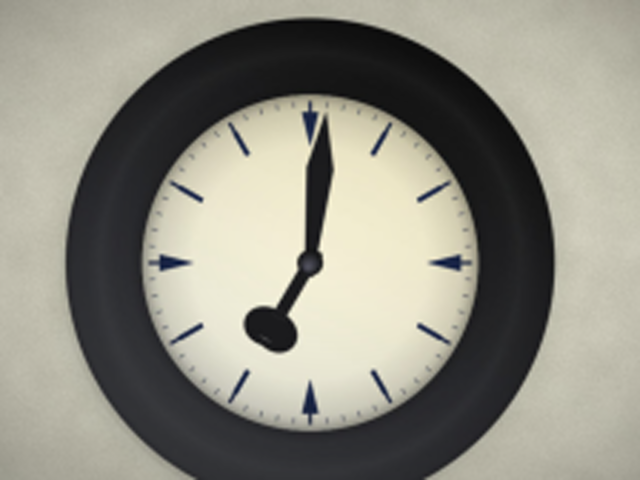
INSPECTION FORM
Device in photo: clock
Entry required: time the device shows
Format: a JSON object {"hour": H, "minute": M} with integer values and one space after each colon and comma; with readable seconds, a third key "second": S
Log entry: {"hour": 7, "minute": 1}
